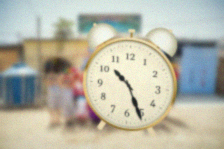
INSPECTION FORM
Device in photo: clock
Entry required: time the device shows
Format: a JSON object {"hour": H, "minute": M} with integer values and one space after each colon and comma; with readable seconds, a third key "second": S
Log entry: {"hour": 10, "minute": 26}
